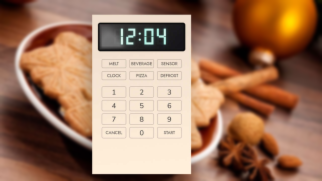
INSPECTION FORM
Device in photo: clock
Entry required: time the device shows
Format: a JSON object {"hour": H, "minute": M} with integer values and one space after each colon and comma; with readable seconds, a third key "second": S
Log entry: {"hour": 12, "minute": 4}
